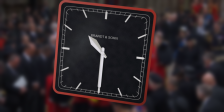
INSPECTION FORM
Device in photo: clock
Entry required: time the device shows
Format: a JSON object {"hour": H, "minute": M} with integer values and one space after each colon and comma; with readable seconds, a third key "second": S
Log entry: {"hour": 10, "minute": 30}
